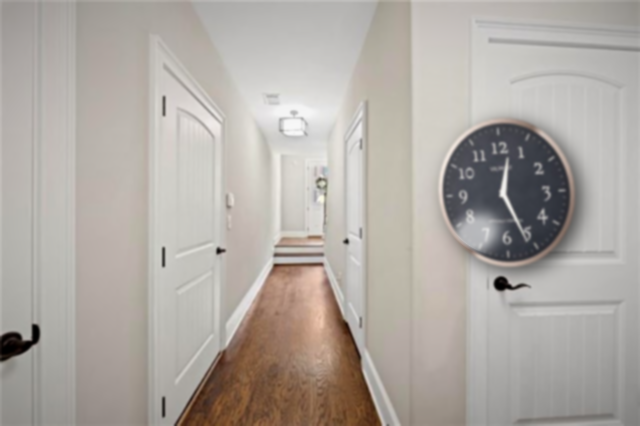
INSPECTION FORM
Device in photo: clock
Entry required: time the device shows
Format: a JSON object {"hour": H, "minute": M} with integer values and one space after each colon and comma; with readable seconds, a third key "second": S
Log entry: {"hour": 12, "minute": 26}
